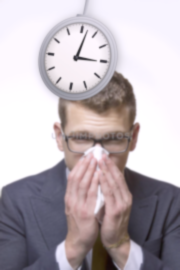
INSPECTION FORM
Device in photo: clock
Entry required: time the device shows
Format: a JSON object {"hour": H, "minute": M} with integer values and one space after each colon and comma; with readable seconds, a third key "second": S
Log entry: {"hour": 3, "minute": 2}
